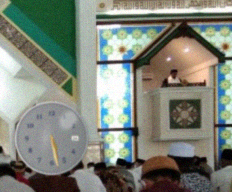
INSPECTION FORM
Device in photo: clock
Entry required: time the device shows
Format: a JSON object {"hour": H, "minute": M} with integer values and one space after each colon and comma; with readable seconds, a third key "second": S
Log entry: {"hour": 5, "minute": 28}
